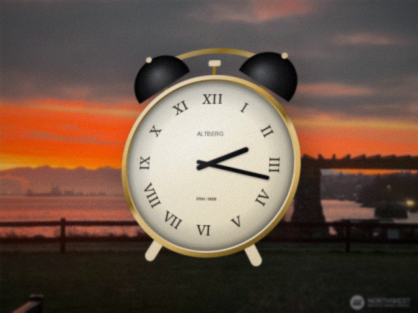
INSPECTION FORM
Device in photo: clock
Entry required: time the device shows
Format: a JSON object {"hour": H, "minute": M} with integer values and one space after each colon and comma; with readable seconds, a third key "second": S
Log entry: {"hour": 2, "minute": 17}
